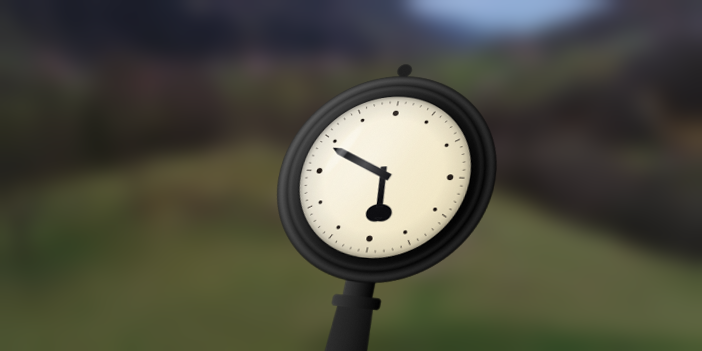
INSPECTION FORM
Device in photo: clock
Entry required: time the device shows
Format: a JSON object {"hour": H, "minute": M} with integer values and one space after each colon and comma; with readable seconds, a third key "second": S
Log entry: {"hour": 5, "minute": 49}
